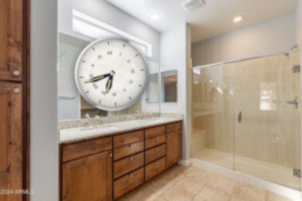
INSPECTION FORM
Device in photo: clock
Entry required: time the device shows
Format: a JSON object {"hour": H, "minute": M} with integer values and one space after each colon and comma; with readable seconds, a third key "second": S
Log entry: {"hour": 6, "minute": 43}
